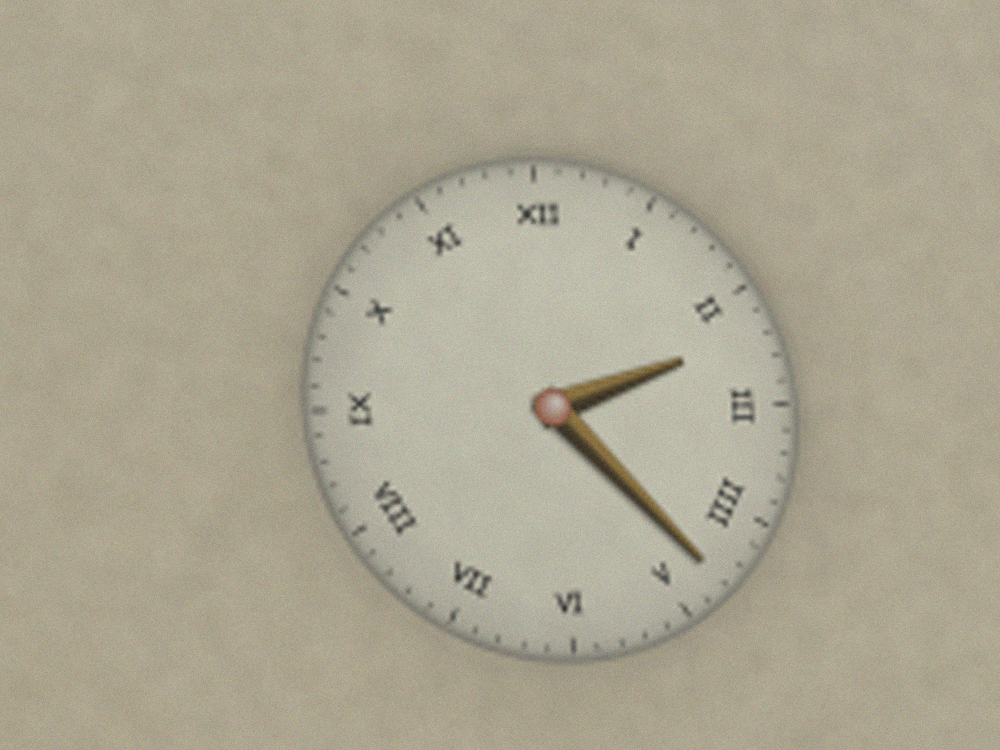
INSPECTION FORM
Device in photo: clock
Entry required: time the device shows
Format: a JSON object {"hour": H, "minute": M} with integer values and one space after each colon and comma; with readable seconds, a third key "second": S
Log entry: {"hour": 2, "minute": 23}
